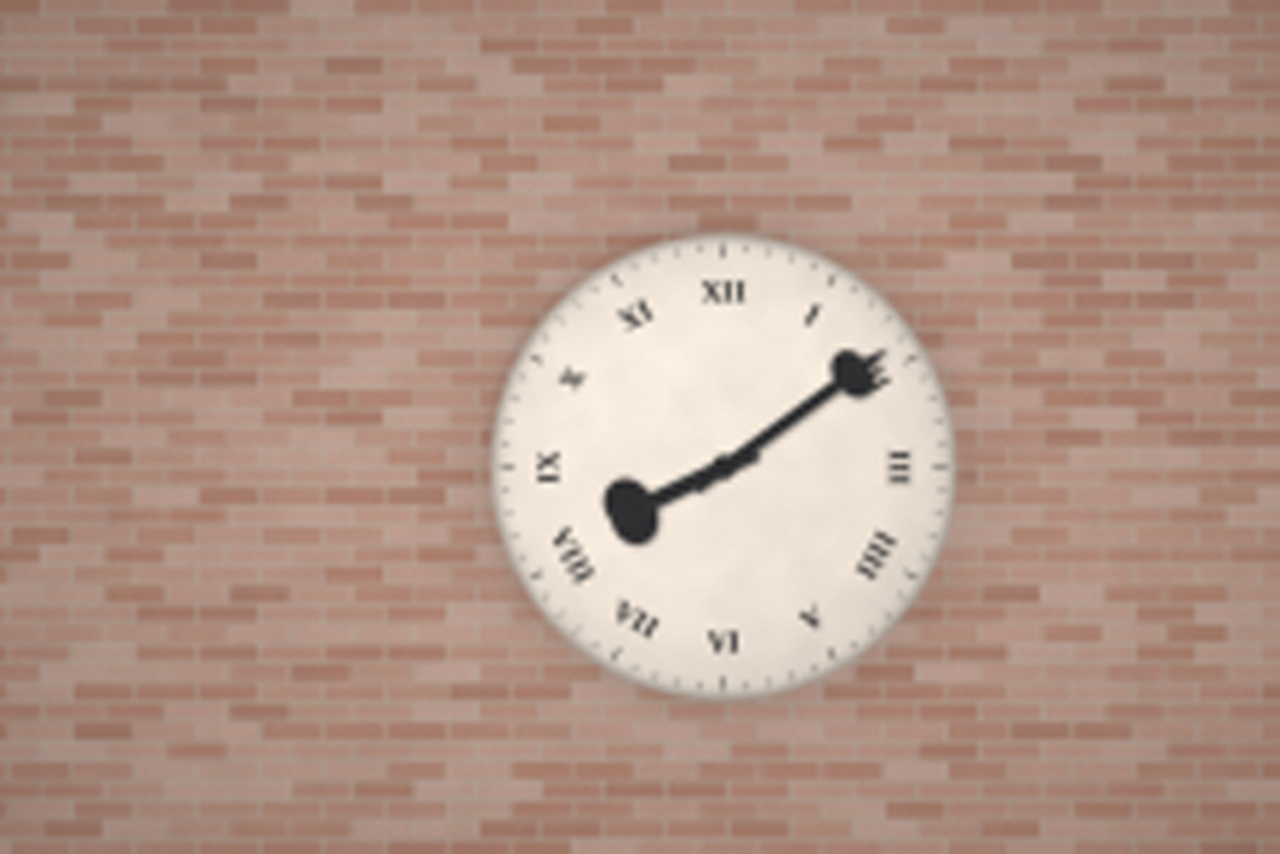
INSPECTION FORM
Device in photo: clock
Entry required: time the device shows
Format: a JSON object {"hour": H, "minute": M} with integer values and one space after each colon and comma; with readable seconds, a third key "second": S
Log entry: {"hour": 8, "minute": 9}
